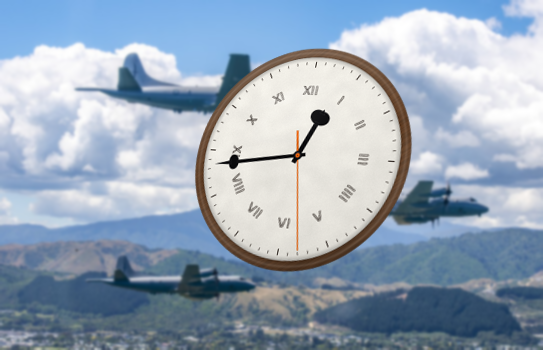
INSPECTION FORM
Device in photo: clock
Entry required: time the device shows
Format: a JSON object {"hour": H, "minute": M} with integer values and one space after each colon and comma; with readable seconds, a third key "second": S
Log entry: {"hour": 12, "minute": 43, "second": 28}
